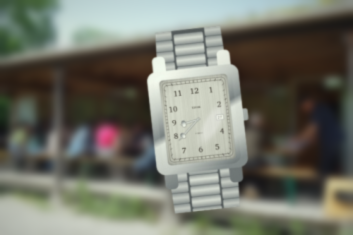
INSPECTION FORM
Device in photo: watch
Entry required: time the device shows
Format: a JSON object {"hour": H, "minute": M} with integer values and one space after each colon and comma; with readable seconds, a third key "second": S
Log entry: {"hour": 8, "minute": 38}
